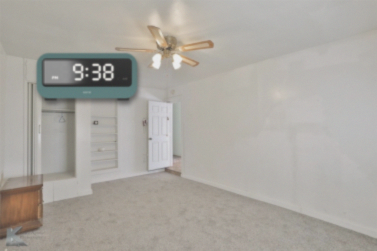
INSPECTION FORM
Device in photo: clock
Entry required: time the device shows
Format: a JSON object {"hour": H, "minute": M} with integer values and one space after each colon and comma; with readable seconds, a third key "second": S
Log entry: {"hour": 9, "minute": 38}
